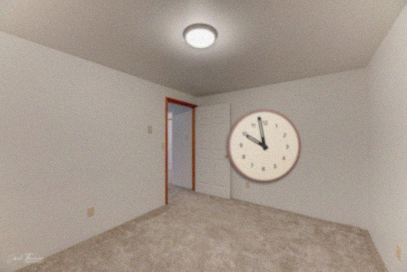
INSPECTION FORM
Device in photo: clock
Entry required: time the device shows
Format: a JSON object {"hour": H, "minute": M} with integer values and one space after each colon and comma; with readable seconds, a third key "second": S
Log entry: {"hour": 9, "minute": 58}
